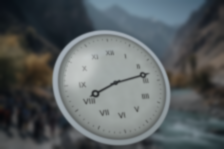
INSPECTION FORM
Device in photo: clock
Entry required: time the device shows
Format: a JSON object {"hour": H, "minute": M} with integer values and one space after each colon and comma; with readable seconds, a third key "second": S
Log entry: {"hour": 8, "minute": 13}
